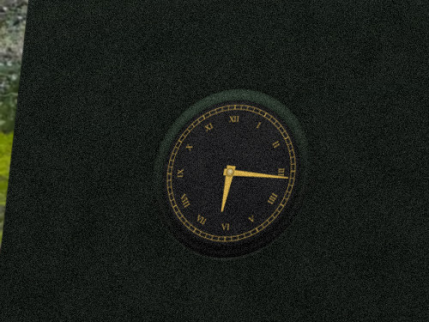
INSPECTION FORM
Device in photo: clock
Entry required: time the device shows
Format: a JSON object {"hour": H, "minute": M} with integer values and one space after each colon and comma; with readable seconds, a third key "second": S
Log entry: {"hour": 6, "minute": 16}
